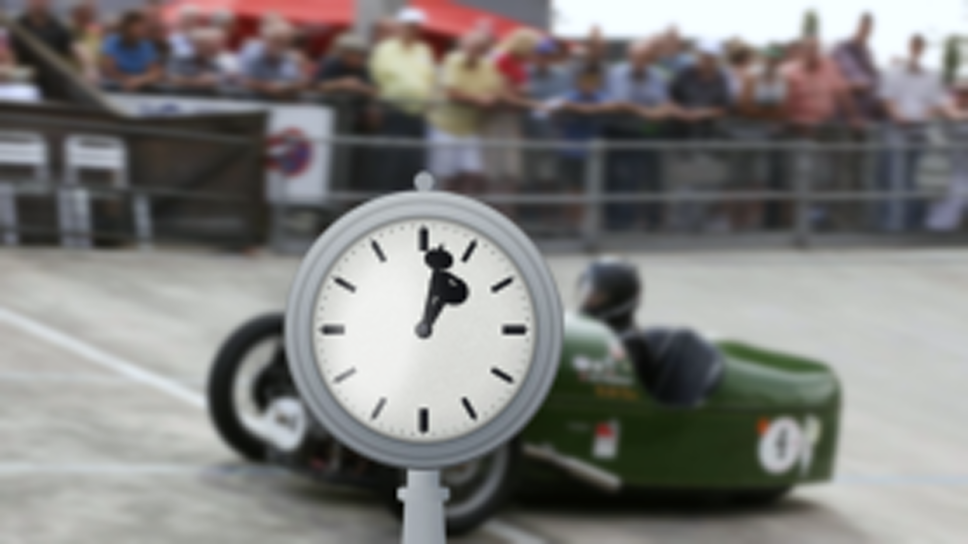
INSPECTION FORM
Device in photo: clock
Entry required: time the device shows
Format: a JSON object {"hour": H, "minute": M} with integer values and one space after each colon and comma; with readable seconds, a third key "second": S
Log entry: {"hour": 1, "minute": 2}
